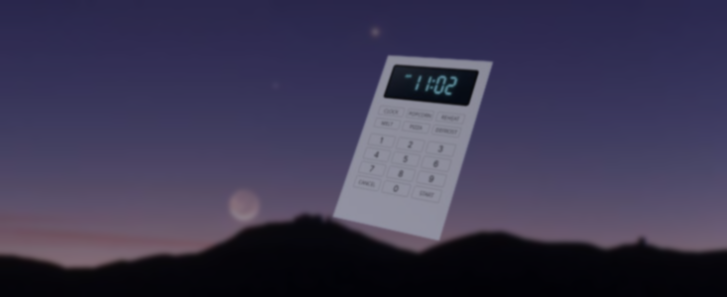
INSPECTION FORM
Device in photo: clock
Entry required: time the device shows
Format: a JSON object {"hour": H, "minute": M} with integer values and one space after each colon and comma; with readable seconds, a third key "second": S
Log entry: {"hour": 11, "minute": 2}
